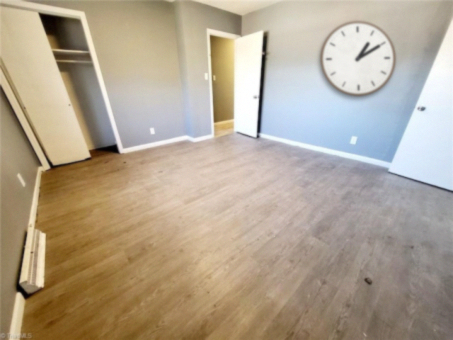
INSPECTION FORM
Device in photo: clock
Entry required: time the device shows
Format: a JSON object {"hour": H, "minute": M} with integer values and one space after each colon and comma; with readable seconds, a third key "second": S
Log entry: {"hour": 1, "minute": 10}
